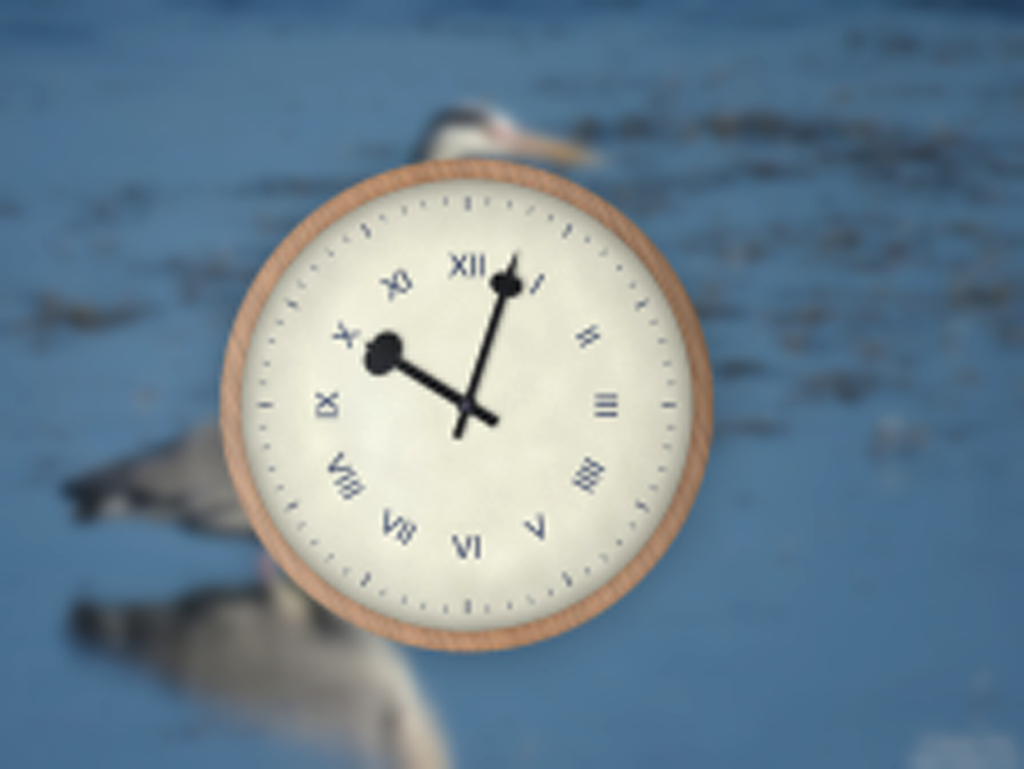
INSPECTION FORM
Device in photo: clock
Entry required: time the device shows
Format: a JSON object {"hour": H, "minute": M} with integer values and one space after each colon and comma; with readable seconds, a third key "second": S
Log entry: {"hour": 10, "minute": 3}
